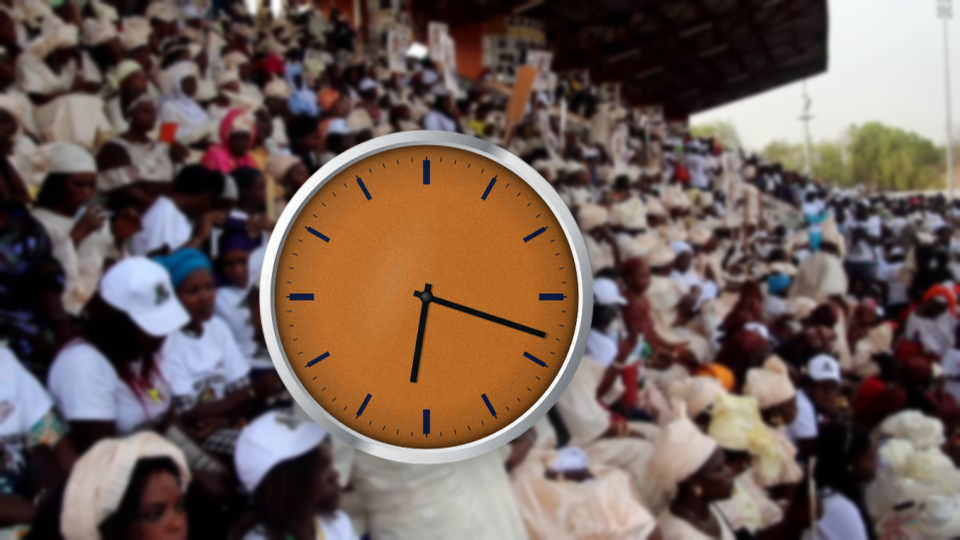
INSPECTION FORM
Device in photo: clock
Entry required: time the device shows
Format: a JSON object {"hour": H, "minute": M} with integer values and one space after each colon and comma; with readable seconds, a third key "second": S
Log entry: {"hour": 6, "minute": 18}
